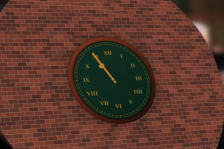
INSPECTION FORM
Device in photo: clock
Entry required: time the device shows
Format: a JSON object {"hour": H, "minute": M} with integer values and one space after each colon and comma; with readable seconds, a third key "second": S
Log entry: {"hour": 10, "minute": 55}
